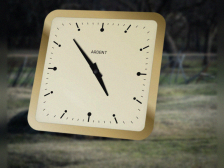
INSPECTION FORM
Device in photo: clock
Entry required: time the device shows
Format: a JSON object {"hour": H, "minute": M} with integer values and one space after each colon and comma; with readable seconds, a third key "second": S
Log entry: {"hour": 4, "minute": 53}
